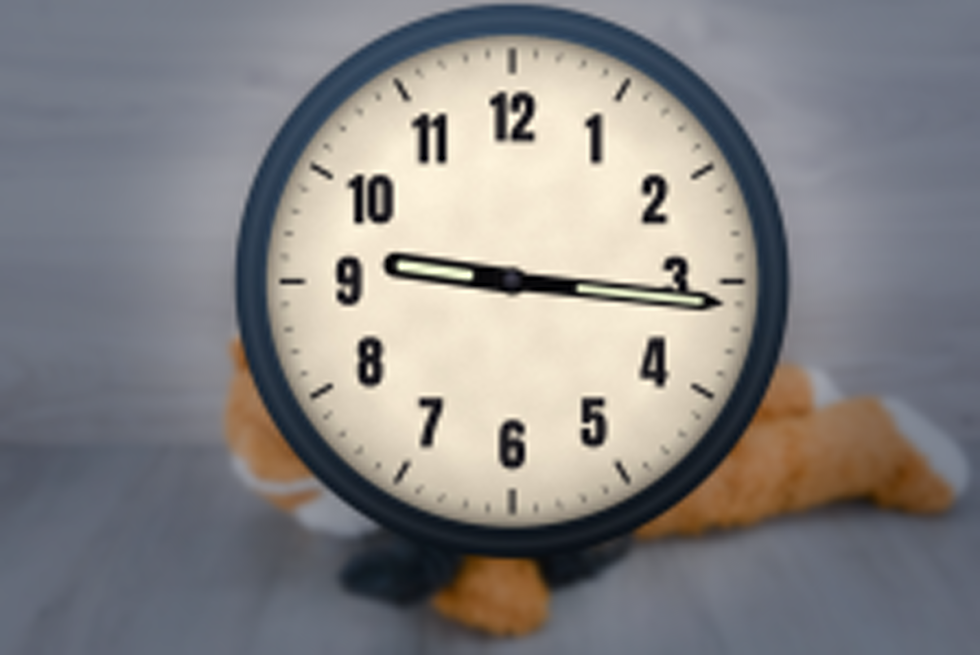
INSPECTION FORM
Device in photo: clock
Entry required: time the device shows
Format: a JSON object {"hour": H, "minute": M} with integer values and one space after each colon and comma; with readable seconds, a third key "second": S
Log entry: {"hour": 9, "minute": 16}
